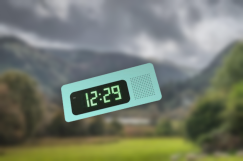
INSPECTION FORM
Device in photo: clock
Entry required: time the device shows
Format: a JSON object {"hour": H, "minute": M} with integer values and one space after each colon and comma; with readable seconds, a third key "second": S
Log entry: {"hour": 12, "minute": 29}
